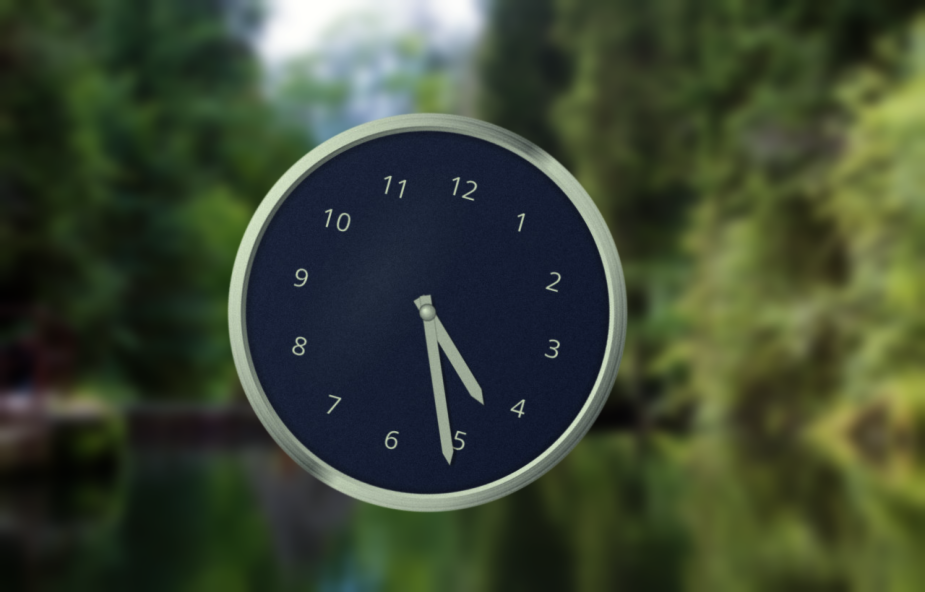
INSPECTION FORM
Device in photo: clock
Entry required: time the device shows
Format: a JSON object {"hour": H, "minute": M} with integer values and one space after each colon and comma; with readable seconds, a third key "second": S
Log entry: {"hour": 4, "minute": 26}
